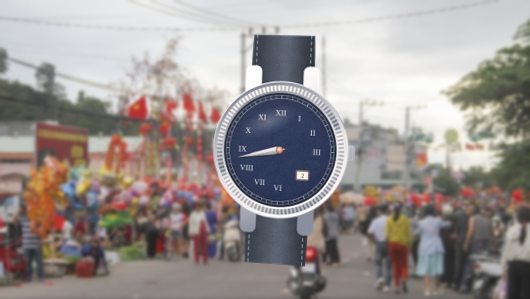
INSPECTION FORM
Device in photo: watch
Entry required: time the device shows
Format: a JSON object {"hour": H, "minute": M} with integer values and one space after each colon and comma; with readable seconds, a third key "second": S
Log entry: {"hour": 8, "minute": 43}
